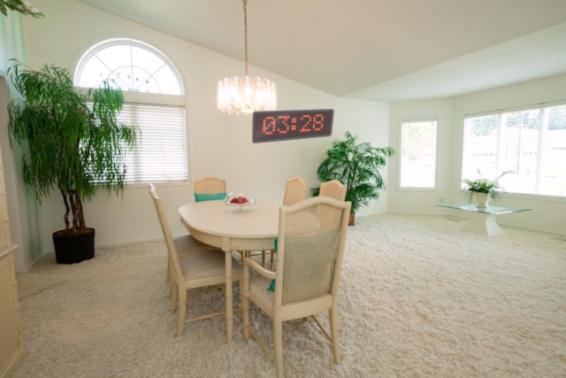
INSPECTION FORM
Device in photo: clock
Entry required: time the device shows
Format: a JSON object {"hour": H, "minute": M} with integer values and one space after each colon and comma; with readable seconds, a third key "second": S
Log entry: {"hour": 3, "minute": 28}
